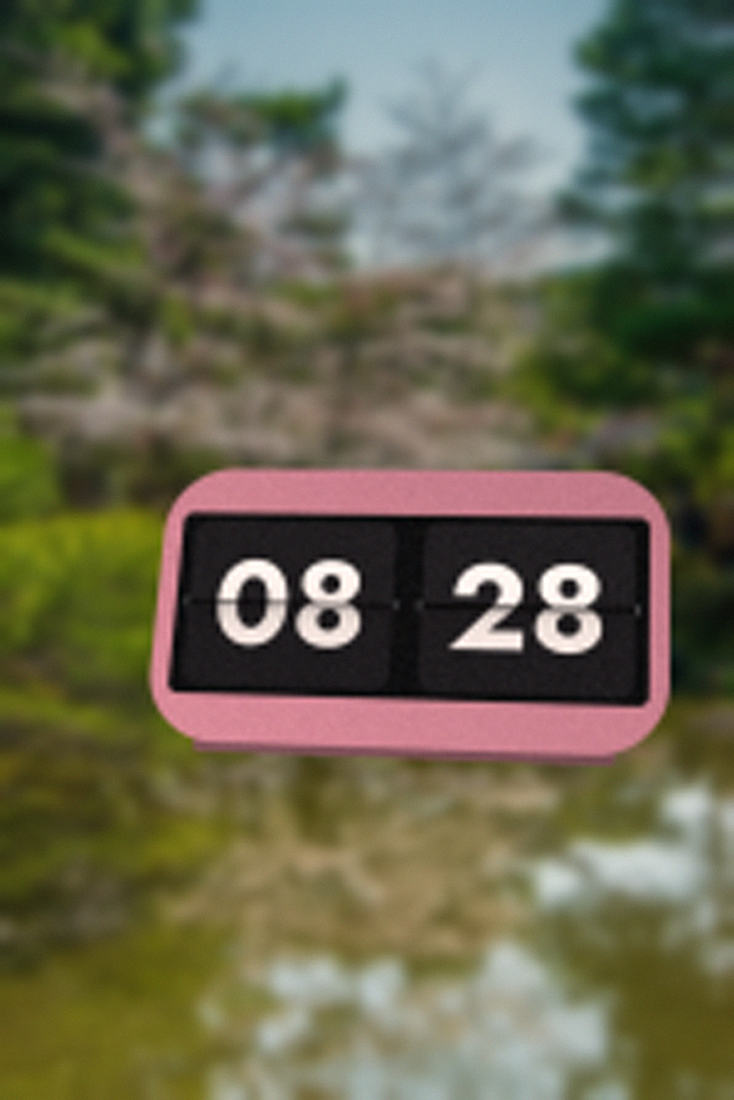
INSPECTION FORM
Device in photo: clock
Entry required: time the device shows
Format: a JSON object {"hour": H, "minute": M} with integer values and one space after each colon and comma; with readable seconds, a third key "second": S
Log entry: {"hour": 8, "minute": 28}
